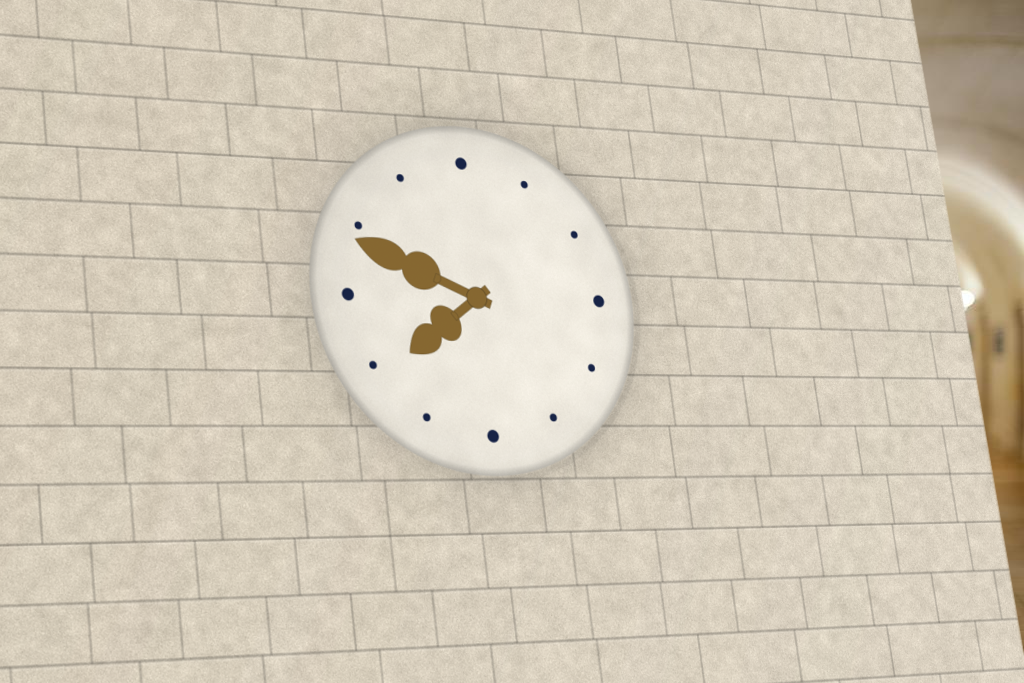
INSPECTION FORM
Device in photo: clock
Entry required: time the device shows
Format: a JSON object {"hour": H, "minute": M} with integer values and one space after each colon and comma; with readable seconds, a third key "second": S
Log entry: {"hour": 7, "minute": 49}
